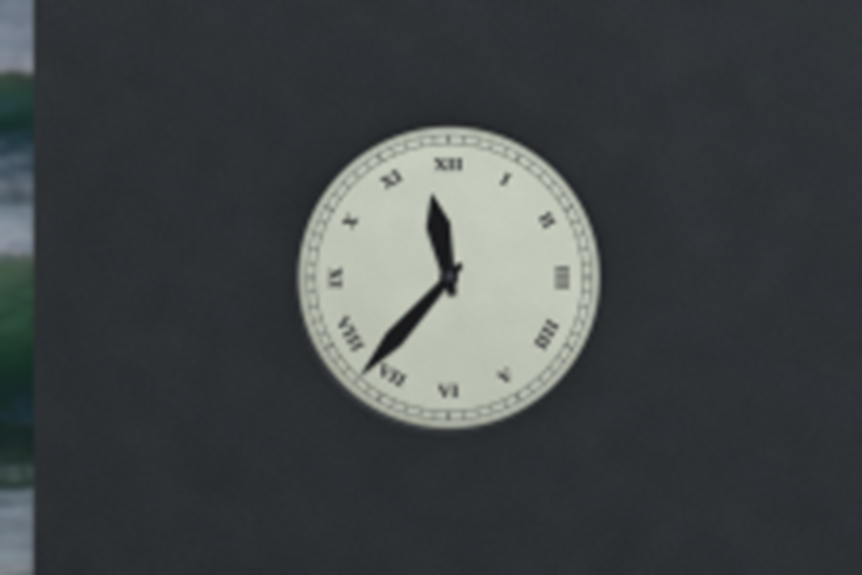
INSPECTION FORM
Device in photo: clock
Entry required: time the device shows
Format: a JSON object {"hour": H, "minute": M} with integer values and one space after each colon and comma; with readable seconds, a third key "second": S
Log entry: {"hour": 11, "minute": 37}
